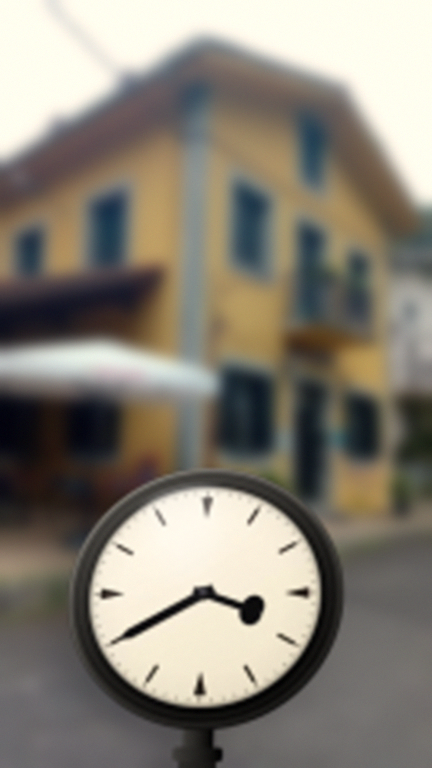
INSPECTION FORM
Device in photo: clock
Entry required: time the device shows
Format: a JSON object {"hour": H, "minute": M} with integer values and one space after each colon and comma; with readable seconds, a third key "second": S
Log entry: {"hour": 3, "minute": 40}
